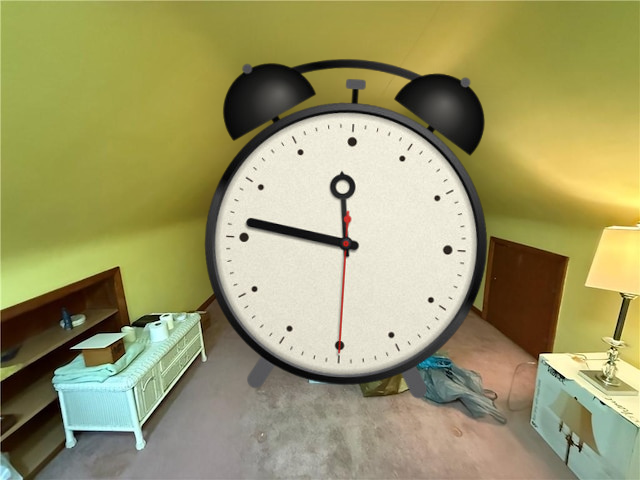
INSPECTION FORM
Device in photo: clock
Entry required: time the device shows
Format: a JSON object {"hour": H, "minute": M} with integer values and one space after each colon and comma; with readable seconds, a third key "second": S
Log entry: {"hour": 11, "minute": 46, "second": 30}
